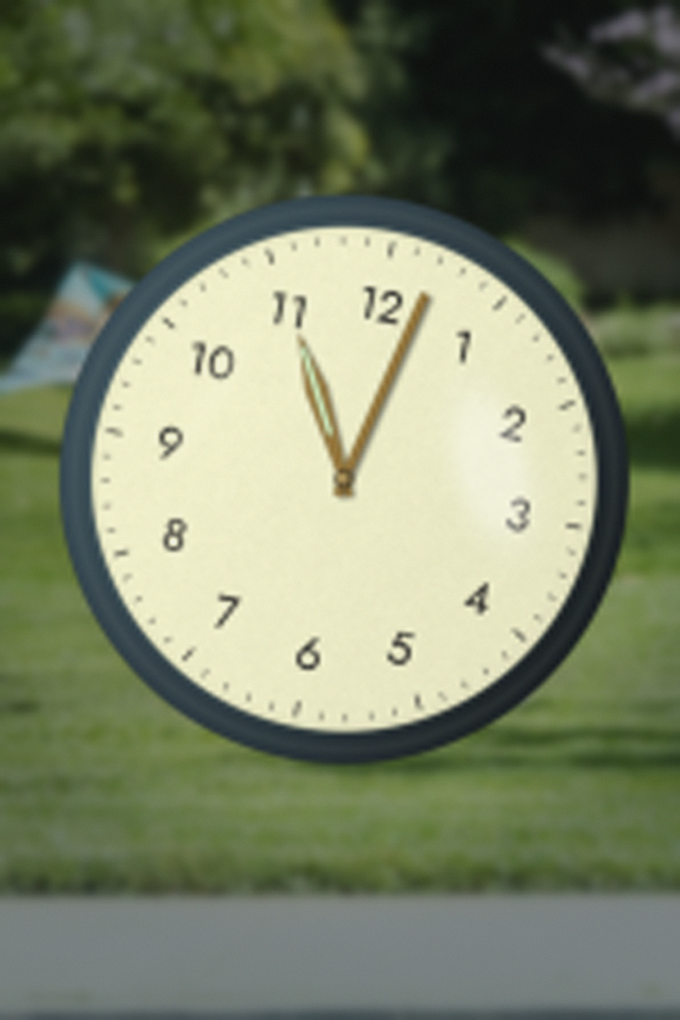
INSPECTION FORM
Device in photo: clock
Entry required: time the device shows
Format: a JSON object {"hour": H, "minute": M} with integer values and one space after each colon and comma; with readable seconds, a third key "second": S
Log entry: {"hour": 11, "minute": 2}
